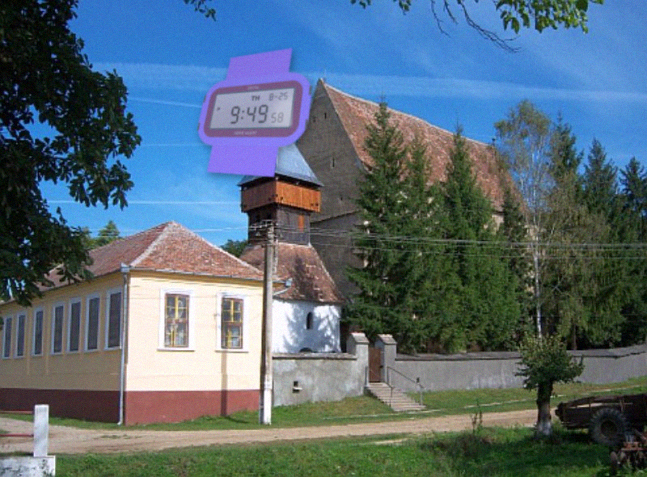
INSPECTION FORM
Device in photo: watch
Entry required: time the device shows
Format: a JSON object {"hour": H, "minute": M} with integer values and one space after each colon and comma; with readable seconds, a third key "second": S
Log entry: {"hour": 9, "minute": 49}
